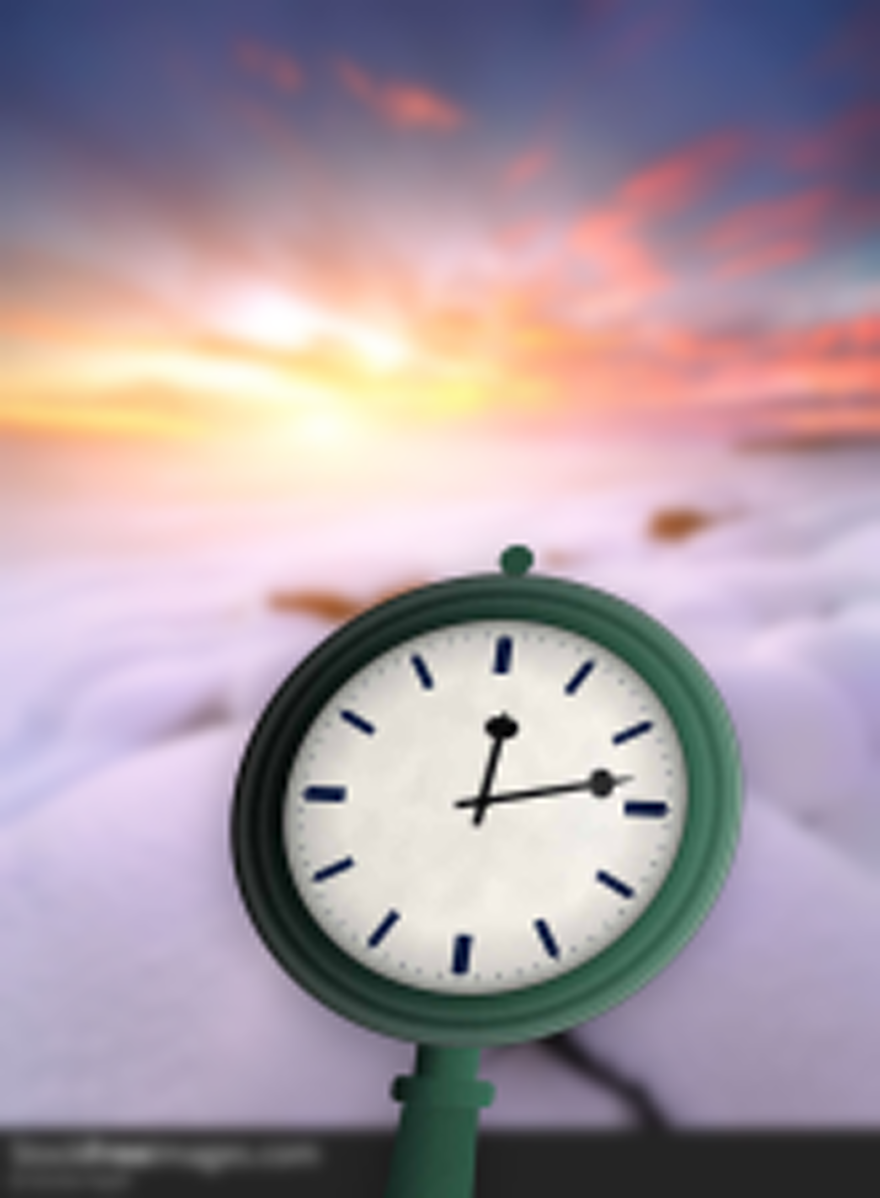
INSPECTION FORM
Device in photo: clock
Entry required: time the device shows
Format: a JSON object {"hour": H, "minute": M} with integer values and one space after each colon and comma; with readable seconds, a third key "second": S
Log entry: {"hour": 12, "minute": 13}
